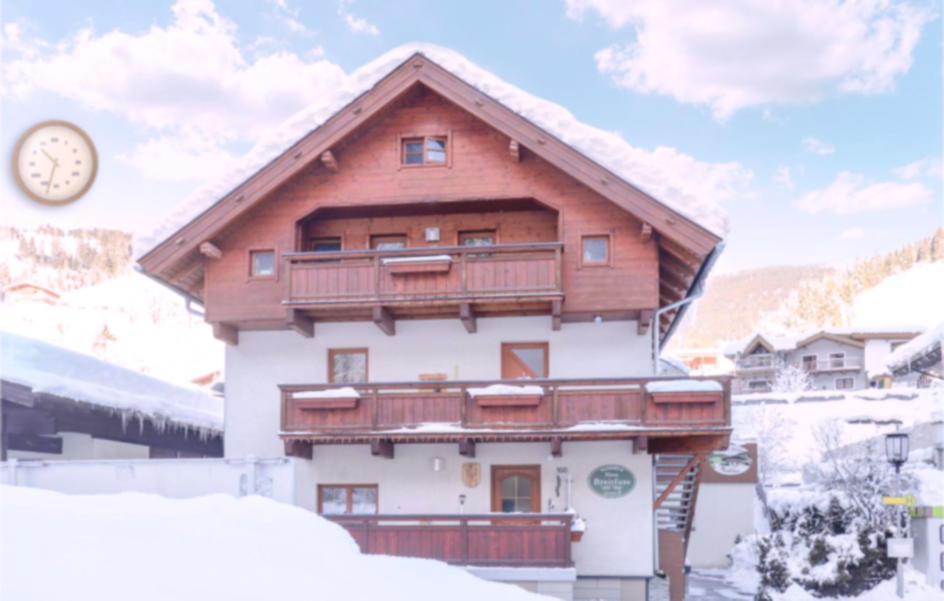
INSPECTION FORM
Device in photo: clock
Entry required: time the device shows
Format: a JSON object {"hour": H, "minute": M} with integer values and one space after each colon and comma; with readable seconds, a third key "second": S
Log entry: {"hour": 10, "minute": 33}
